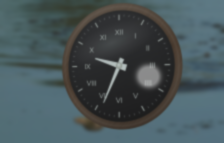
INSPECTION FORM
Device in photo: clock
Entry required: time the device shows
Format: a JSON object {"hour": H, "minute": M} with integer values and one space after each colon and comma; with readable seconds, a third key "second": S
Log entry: {"hour": 9, "minute": 34}
